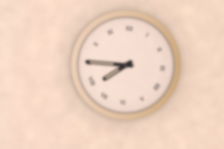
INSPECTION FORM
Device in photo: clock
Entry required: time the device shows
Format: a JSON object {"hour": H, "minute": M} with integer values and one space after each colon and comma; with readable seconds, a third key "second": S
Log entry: {"hour": 7, "minute": 45}
